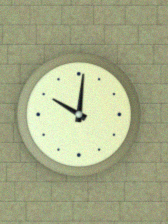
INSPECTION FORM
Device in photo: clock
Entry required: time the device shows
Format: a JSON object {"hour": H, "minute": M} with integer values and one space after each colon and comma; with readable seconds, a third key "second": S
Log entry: {"hour": 10, "minute": 1}
